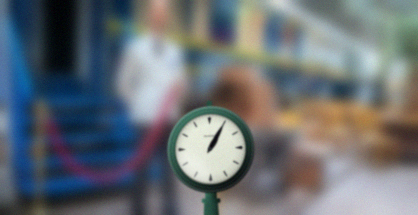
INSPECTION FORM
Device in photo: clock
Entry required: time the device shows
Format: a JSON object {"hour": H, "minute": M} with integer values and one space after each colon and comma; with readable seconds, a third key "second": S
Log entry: {"hour": 1, "minute": 5}
